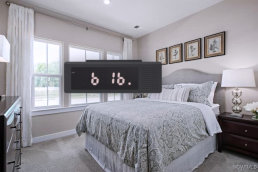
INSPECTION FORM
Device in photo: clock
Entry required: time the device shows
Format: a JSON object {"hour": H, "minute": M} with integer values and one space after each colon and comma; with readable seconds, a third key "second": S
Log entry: {"hour": 6, "minute": 16}
